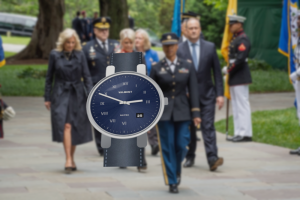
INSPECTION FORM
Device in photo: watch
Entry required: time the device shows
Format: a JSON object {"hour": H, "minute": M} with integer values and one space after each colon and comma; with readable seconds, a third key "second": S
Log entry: {"hour": 2, "minute": 49}
